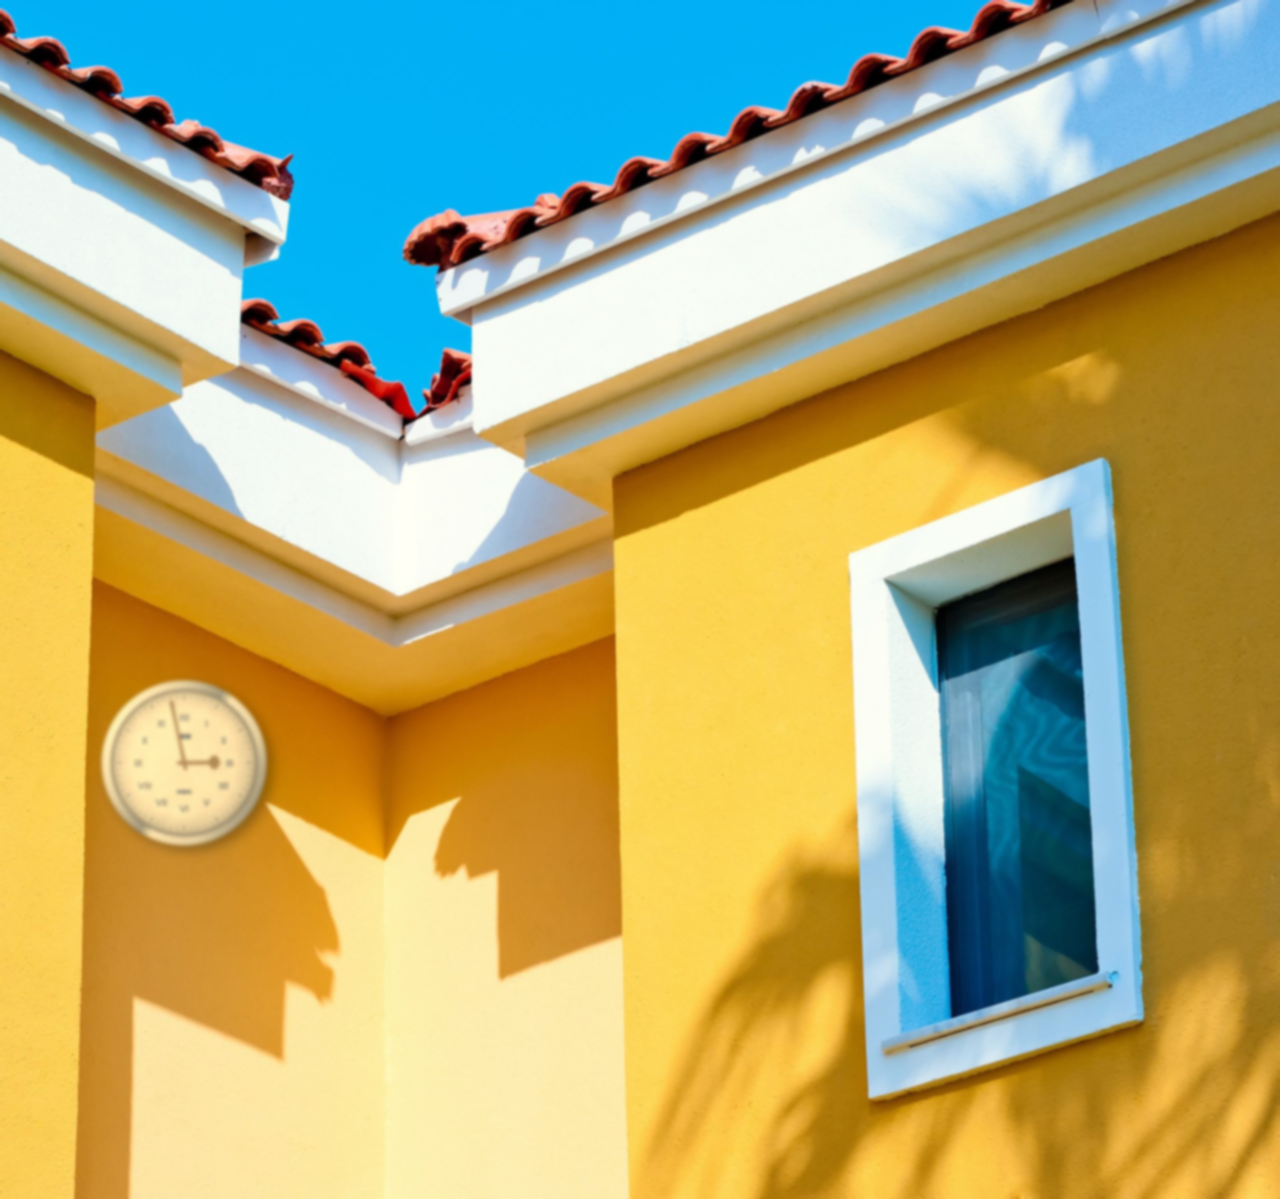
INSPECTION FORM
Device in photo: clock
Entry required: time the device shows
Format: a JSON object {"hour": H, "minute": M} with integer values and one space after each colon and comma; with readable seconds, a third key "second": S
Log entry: {"hour": 2, "minute": 58}
